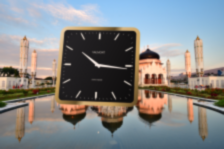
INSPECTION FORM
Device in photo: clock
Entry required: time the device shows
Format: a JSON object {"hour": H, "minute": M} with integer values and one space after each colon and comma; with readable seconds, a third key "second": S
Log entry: {"hour": 10, "minute": 16}
